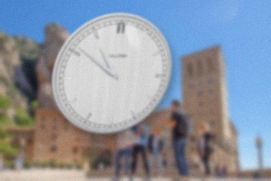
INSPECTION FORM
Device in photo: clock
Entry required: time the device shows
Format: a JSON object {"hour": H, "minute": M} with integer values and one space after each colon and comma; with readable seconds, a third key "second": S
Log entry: {"hour": 10, "minute": 51}
